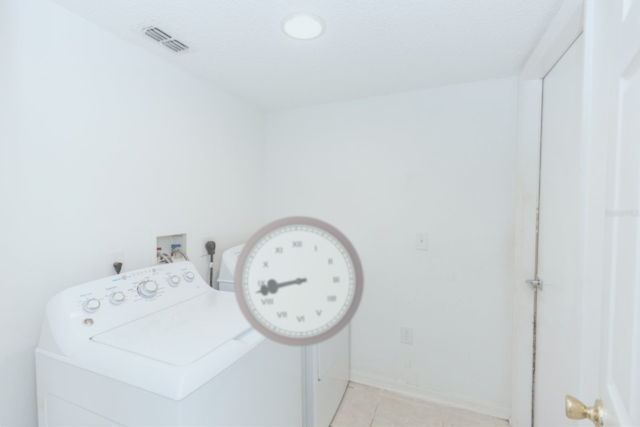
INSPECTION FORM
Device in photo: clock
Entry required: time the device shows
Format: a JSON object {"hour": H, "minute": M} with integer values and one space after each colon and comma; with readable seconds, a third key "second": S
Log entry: {"hour": 8, "minute": 43}
